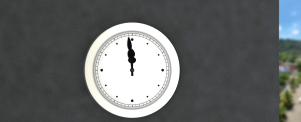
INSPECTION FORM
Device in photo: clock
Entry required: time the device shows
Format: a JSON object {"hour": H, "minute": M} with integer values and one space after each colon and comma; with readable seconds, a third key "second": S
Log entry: {"hour": 11, "minute": 59}
